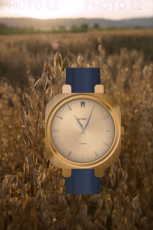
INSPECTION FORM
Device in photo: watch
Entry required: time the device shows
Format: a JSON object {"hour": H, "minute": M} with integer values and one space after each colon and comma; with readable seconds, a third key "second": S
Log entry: {"hour": 11, "minute": 4}
